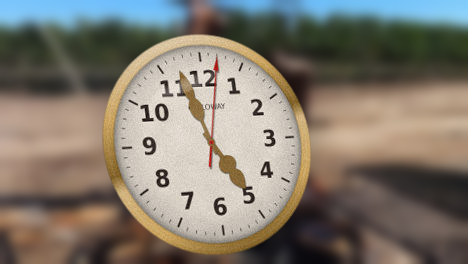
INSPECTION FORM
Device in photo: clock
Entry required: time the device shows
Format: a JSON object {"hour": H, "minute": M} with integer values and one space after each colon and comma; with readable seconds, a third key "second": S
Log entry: {"hour": 4, "minute": 57, "second": 2}
